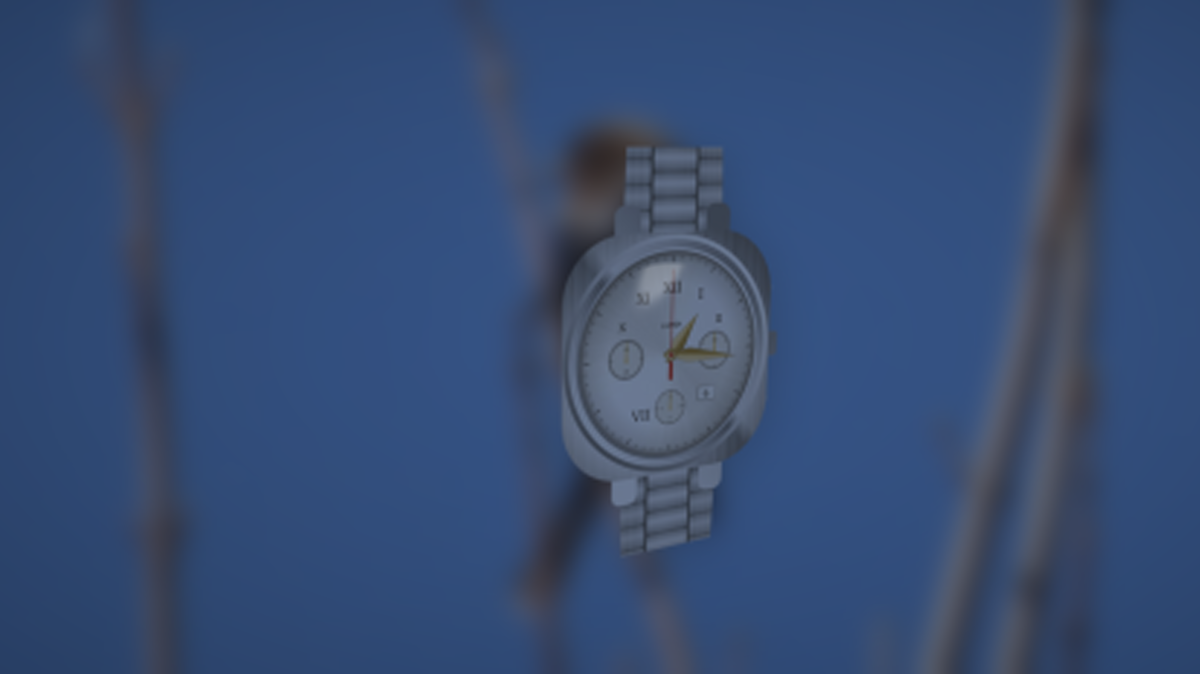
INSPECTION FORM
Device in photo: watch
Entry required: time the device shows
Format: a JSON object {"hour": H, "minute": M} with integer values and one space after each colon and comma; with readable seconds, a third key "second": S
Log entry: {"hour": 1, "minute": 16}
